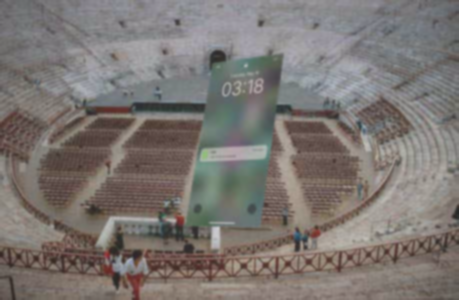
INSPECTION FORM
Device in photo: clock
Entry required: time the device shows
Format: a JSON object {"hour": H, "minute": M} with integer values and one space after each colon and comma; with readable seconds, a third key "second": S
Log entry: {"hour": 3, "minute": 18}
